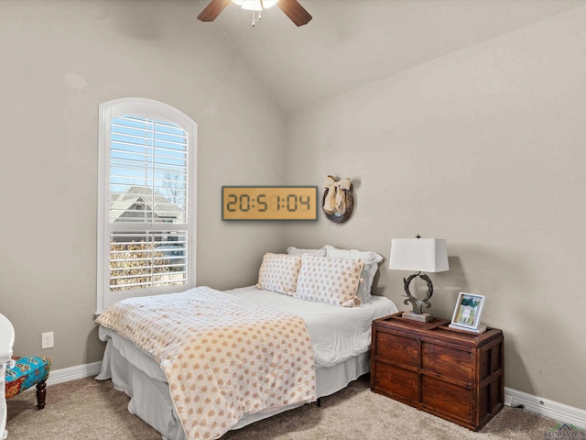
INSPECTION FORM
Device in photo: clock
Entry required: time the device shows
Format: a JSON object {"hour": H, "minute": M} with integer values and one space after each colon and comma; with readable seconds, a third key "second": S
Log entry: {"hour": 20, "minute": 51, "second": 4}
